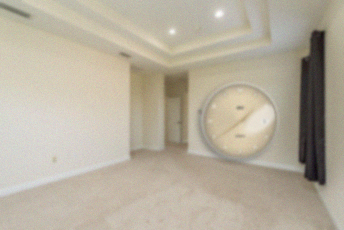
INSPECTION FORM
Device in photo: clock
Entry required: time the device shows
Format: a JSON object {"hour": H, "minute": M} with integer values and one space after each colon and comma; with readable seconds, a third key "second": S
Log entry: {"hour": 1, "minute": 39}
